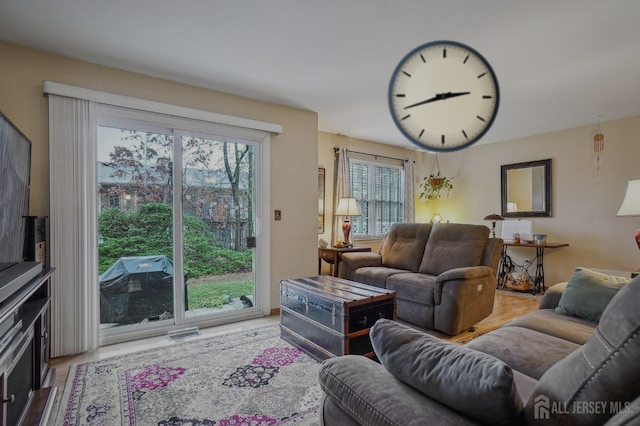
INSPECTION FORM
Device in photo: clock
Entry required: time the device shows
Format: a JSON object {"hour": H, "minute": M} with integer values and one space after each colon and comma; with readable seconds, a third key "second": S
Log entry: {"hour": 2, "minute": 42}
